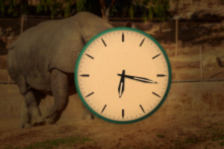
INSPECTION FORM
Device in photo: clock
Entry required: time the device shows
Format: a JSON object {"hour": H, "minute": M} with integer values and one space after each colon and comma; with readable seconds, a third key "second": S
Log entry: {"hour": 6, "minute": 17}
